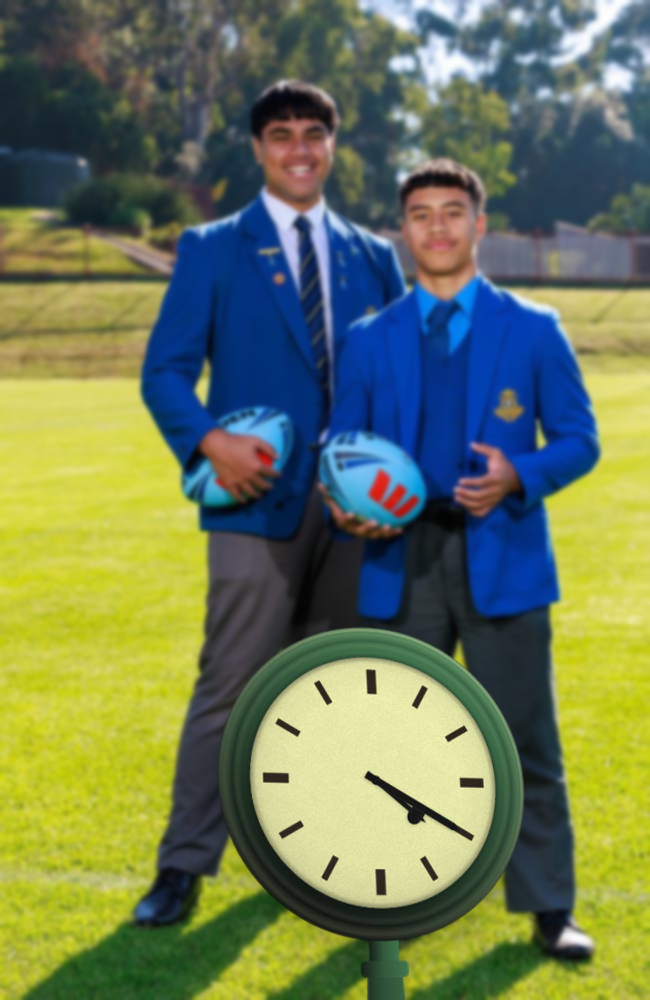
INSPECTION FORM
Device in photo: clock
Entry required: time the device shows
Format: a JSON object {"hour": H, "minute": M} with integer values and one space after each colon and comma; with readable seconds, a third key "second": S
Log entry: {"hour": 4, "minute": 20}
